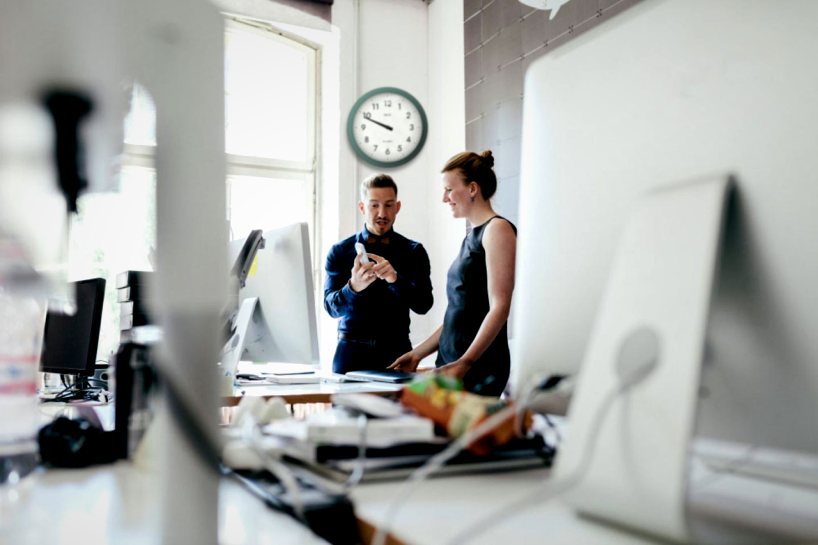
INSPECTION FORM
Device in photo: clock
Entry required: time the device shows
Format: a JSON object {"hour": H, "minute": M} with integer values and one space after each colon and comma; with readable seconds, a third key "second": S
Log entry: {"hour": 9, "minute": 49}
